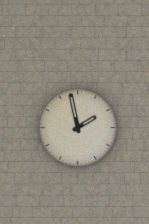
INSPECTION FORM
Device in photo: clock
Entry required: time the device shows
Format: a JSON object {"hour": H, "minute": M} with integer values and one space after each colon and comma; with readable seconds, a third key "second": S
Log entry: {"hour": 1, "minute": 58}
